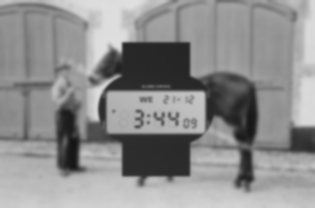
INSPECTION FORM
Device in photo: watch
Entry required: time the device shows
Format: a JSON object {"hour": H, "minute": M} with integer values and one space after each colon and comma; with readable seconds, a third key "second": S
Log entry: {"hour": 3, "minute": 44}
